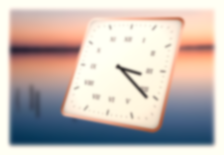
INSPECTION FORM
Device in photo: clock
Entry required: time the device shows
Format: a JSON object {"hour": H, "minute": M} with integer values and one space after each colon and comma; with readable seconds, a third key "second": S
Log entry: {"hour": 3, "minute": 21}
